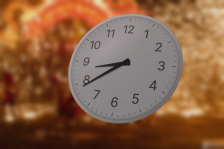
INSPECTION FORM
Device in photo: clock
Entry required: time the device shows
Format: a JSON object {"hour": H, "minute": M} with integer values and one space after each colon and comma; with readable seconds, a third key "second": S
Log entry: {"hour": 8, "minute": 39}
